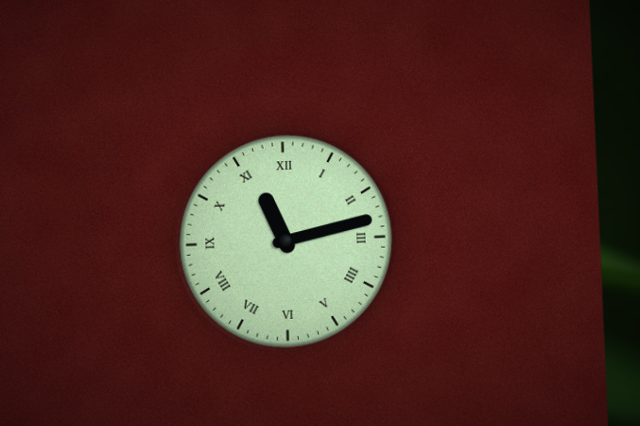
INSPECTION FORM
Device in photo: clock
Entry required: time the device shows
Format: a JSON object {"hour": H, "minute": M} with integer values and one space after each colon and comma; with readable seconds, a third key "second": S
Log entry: {"hour": 11, "minute": 13}
